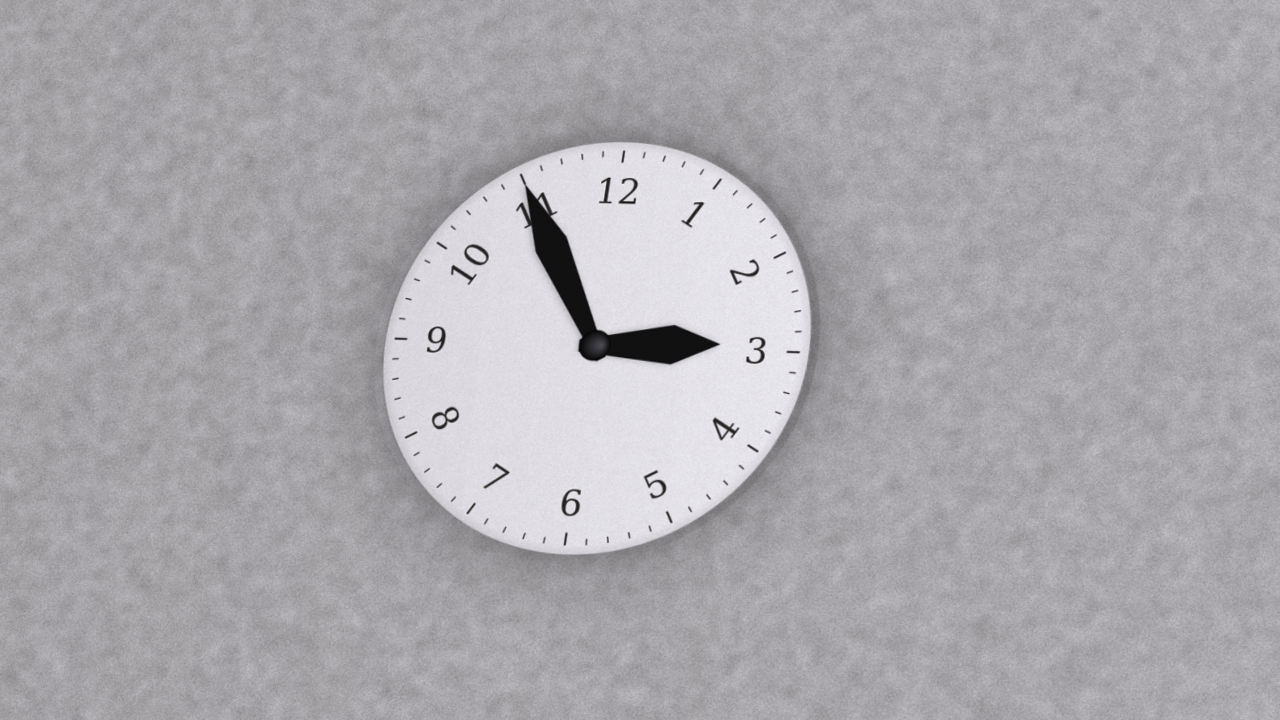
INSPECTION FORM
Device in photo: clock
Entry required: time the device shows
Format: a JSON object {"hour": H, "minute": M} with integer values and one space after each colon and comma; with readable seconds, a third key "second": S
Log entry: {"hour": 2, "minute": 55}
